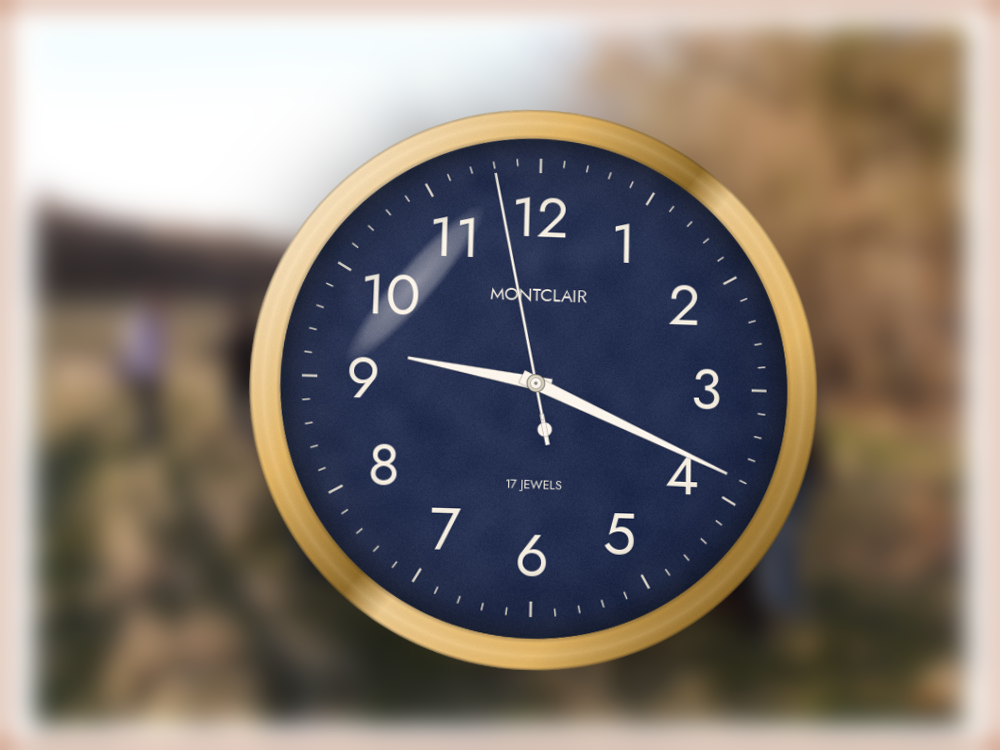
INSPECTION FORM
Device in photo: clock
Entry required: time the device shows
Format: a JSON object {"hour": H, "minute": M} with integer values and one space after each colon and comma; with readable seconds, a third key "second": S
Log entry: {"hour": 9, "minute": 18, "second": 58}
